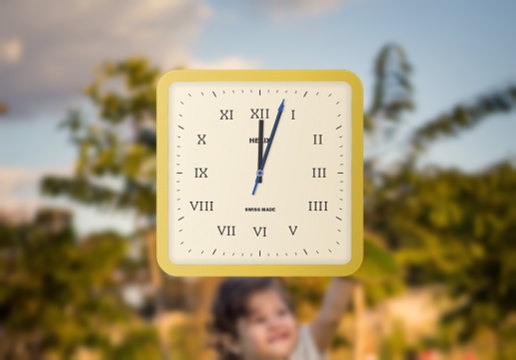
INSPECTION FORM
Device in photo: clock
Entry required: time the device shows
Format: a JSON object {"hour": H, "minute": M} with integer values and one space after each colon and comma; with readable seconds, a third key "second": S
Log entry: {"hour": 12, "minute": 3, "second": 3}
